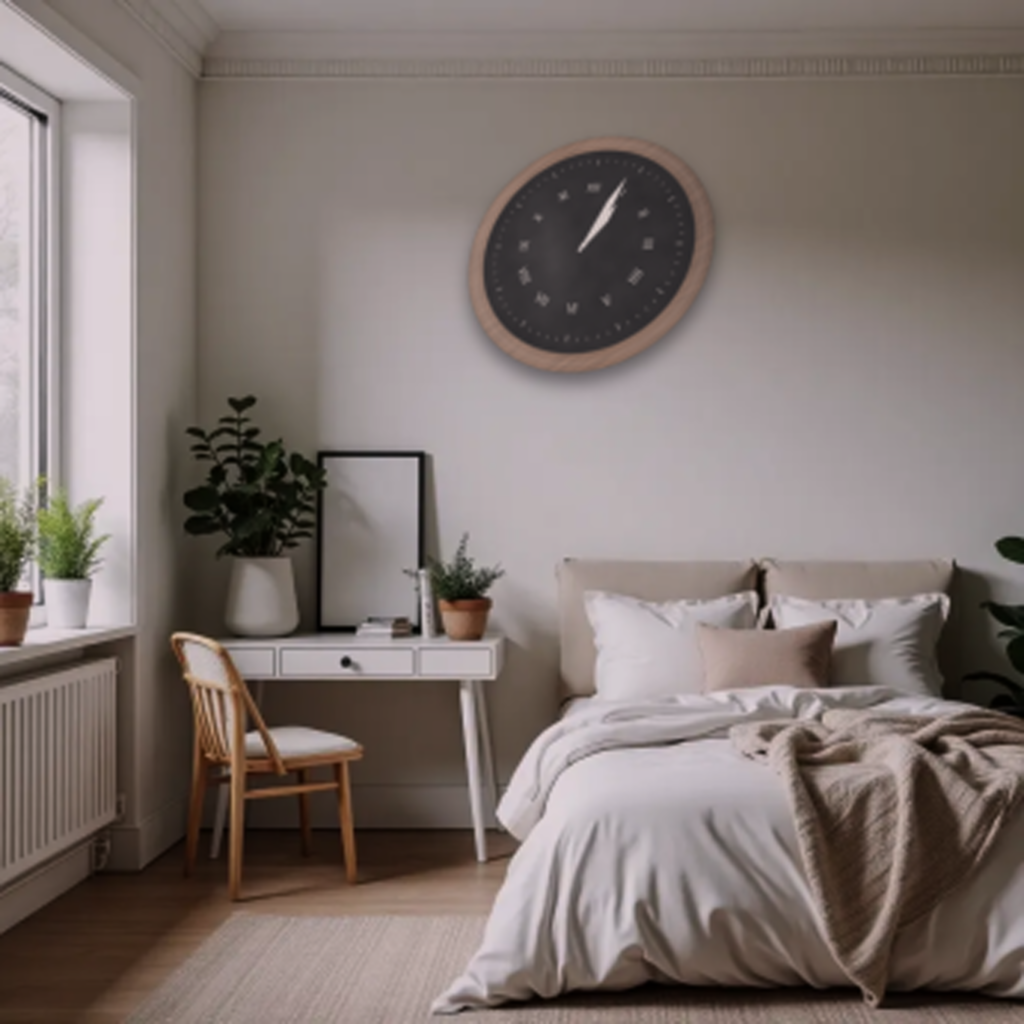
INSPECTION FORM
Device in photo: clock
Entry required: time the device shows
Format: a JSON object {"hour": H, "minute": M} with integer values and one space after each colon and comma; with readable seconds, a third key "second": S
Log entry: {"hour": 1, "minute": 4}
